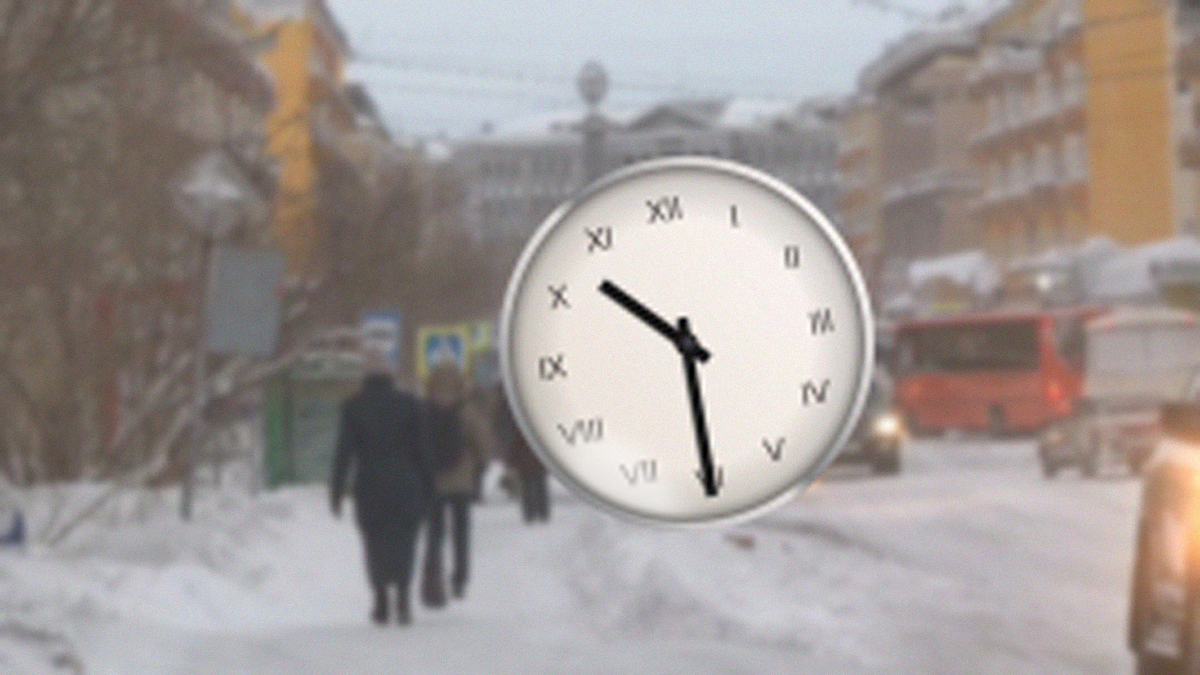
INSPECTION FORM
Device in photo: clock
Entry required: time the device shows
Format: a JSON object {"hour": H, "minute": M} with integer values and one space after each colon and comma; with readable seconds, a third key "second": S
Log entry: {"hour": 10, "minute": 30}
